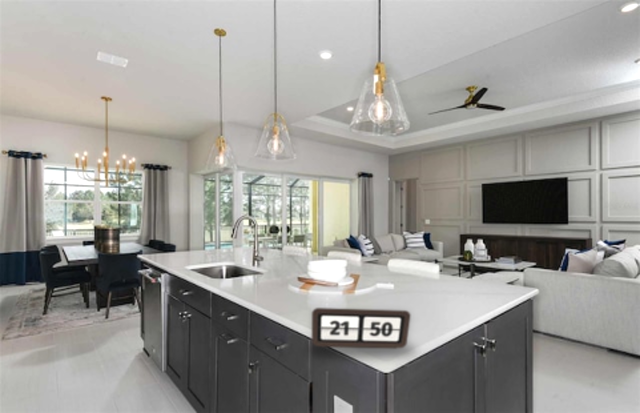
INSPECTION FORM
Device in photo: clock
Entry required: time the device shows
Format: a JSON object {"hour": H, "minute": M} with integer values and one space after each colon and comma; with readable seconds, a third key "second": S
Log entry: {"hour": 21, "minute": 50}
